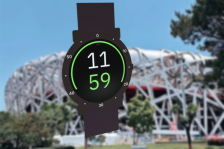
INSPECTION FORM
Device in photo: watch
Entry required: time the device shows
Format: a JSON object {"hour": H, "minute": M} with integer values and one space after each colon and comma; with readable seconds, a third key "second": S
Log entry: {"hour": 11, "minute": 59}
